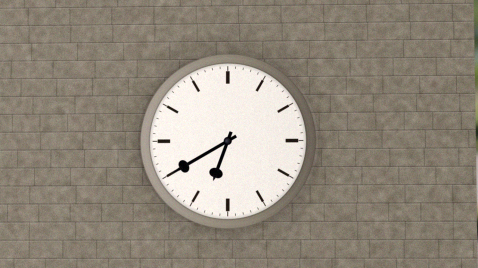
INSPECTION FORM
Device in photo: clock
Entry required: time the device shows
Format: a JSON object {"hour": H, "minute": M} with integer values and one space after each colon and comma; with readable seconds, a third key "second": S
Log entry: {"hour": 6, "minute": 40}
